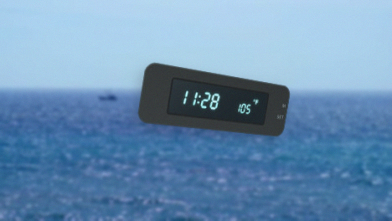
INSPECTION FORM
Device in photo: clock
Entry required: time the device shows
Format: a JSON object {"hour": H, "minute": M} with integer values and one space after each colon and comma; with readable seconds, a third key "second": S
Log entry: {"hour": 11, "minute": 28}
